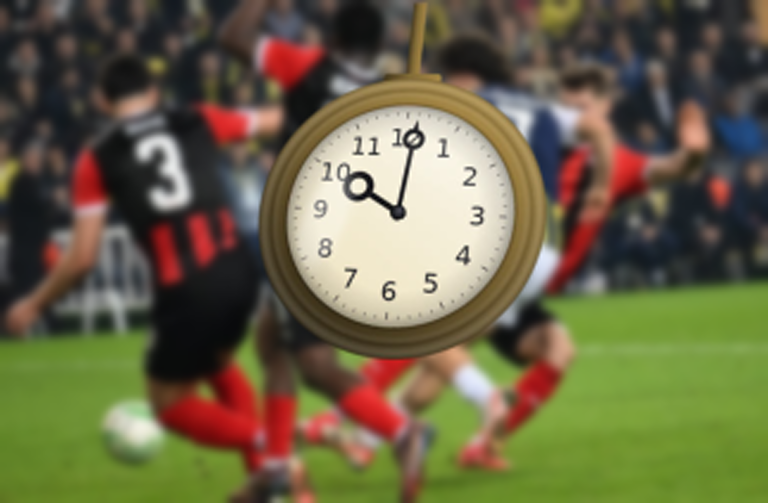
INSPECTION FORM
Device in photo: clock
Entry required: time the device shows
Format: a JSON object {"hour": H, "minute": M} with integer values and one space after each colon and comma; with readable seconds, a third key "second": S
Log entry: {"hour": 10, "minute": 1}
